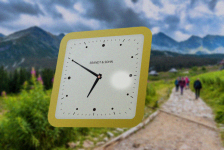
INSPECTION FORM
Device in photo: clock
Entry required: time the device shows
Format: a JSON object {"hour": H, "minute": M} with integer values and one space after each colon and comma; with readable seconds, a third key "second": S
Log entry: {"hour": 6, "minute": 50}
